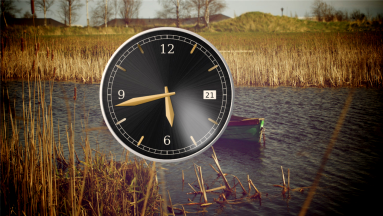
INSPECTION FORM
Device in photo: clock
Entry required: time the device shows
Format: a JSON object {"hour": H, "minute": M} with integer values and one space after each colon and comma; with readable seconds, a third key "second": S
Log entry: {"hour": 5, "minute": 43}
